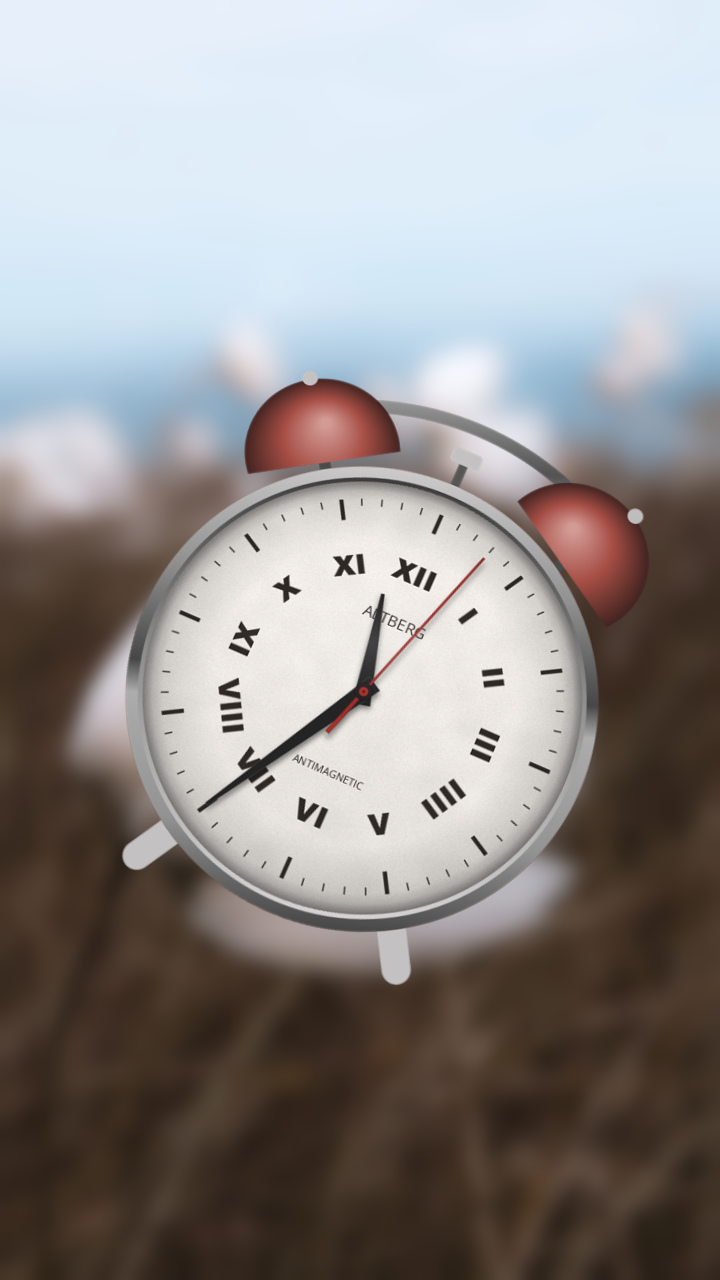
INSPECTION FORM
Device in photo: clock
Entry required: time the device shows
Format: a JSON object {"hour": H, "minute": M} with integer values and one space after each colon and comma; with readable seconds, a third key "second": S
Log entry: {"hour": 11, "minute": 35, "second": 3}
